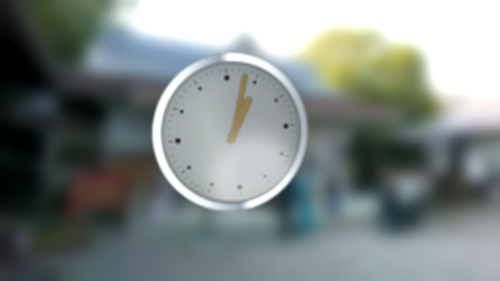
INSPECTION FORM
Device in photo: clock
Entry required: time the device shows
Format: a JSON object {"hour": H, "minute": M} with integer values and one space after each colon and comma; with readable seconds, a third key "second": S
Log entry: {"hour": 1, "minute": 3}
